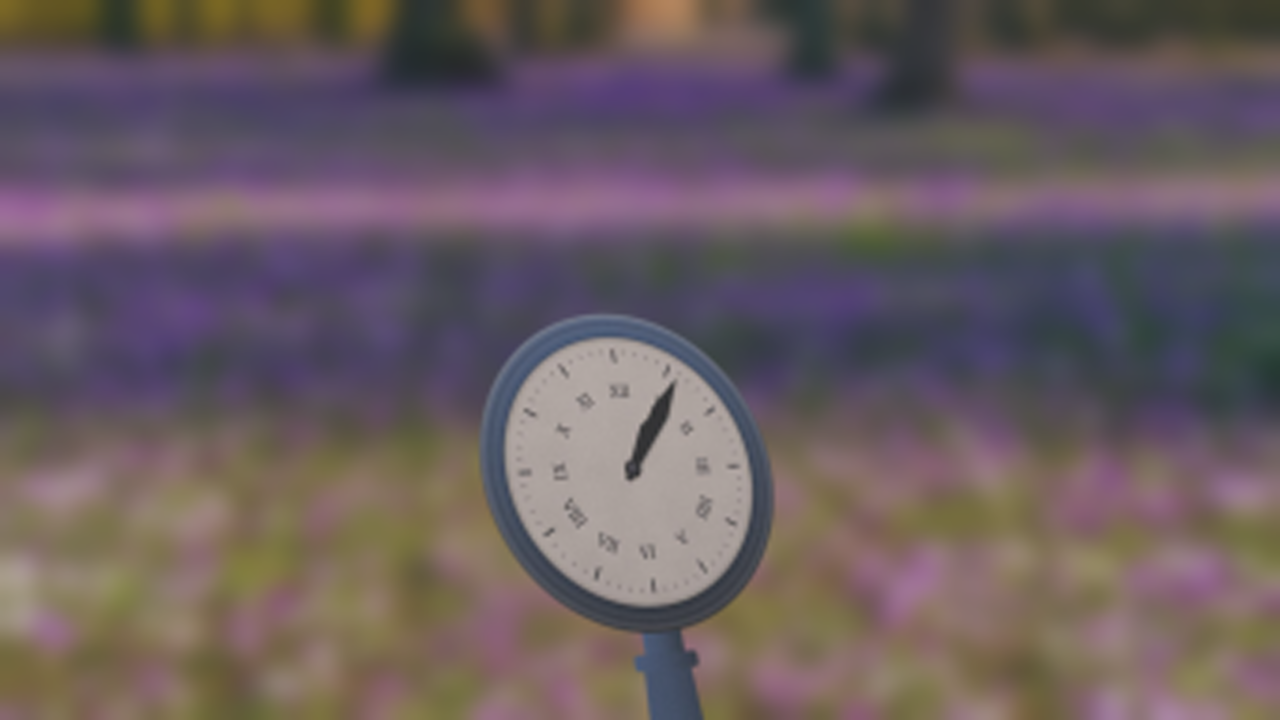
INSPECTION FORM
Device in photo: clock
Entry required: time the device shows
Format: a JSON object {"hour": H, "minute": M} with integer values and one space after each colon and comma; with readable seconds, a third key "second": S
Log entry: {"hour": 1, "minute": 6}
